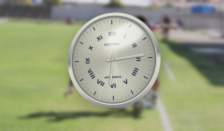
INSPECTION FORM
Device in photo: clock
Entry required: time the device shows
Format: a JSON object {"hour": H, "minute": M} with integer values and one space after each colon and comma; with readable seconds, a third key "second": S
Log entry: {"hour": 6, "minute": 14}
